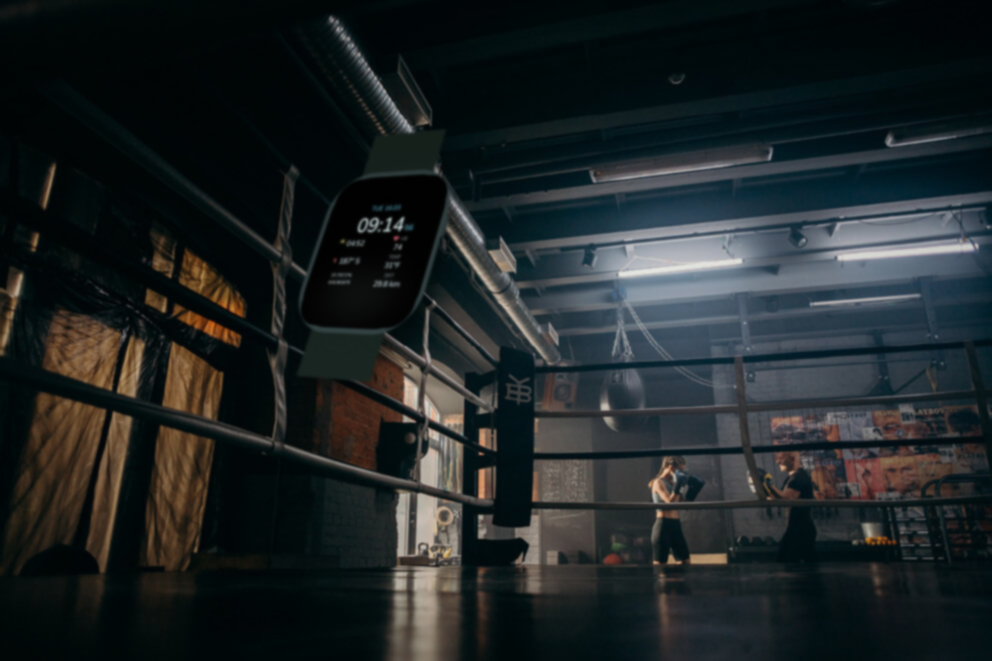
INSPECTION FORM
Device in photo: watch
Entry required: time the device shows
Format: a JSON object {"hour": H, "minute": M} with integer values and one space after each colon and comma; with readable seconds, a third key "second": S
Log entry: {"hour": 9, "minute": 14}
